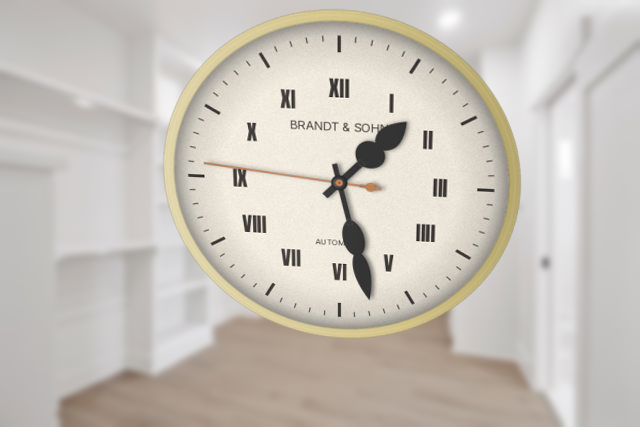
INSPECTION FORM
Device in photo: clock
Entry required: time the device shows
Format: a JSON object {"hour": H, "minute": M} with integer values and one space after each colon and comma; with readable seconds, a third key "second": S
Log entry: {"hour": 1, "minute": 27, "second": 46}
